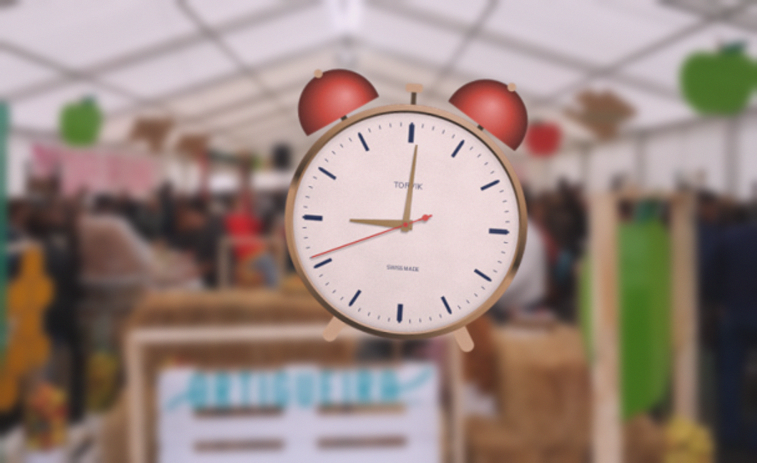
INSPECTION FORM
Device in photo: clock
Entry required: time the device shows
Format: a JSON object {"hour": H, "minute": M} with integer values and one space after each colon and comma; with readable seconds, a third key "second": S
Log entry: {"hour": 9, "minute": 0, "second": 41}
